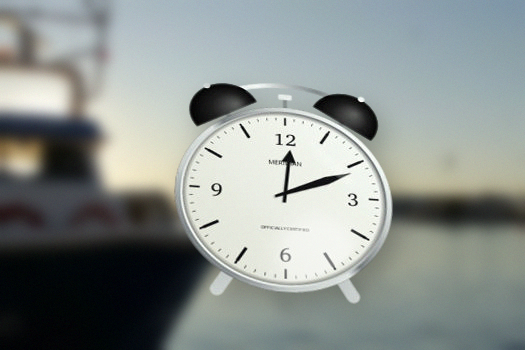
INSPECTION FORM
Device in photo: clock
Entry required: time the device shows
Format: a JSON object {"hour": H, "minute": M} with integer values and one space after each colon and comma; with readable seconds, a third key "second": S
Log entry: {"hour": 12, "minute": 11}
